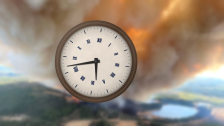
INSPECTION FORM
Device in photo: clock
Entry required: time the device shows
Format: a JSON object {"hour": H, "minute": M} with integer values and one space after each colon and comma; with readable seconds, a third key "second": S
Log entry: {"hour": 5, "minute": 42}
